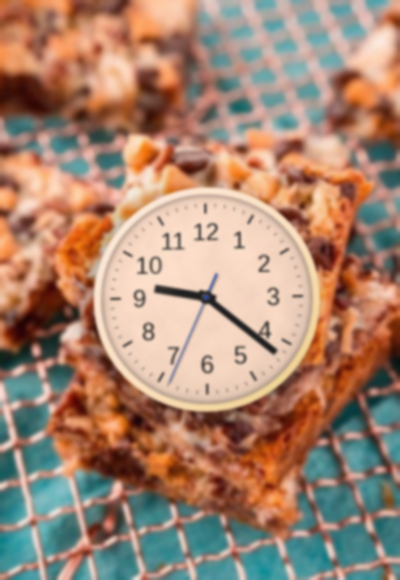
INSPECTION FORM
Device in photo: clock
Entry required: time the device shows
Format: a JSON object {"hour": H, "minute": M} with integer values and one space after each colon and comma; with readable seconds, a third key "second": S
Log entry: {"hour": 9, "minute": 21, "second": 34}
